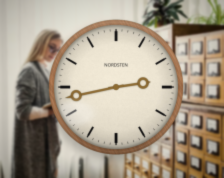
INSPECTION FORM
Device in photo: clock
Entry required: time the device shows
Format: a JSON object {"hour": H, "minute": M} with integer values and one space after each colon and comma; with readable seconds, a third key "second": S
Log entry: {"hour": 2, "minute": 43}
